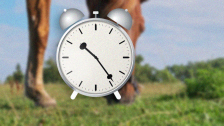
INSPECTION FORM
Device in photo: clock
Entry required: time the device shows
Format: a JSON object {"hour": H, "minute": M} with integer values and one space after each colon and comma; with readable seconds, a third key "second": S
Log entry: {"hour": 10, "minute": 24}
